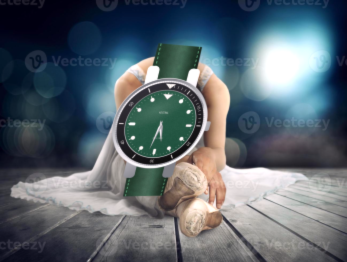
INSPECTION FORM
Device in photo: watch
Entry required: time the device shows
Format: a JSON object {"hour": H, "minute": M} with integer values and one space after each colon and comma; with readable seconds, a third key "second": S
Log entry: {"hour": 5, "minute": 32}
